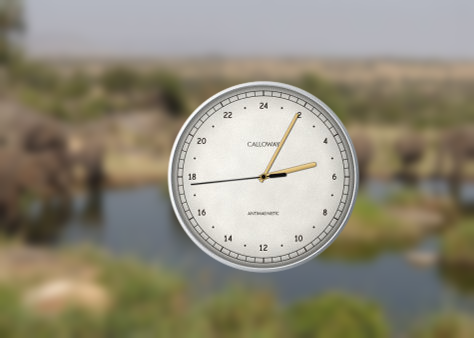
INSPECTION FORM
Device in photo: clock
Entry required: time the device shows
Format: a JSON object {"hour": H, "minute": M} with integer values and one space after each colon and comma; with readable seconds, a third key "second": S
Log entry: {"hour": 5, "minute": 4, "second": 44}
